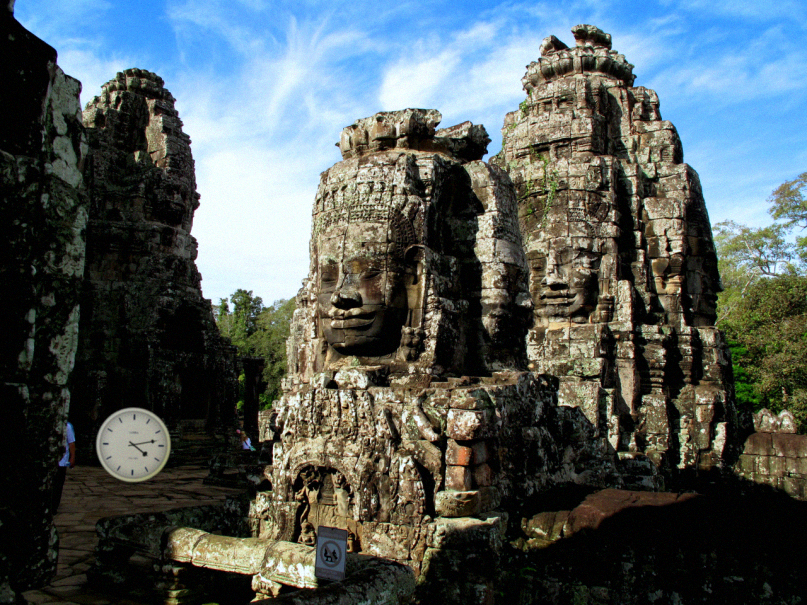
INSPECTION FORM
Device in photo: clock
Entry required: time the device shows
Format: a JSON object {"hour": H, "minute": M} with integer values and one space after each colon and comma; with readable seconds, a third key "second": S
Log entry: {"hour": 4, "minute": 13}
